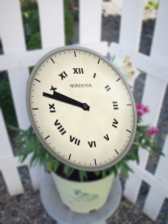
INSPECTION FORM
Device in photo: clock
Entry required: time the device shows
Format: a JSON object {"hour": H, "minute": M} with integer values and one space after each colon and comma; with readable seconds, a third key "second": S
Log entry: {"hour": 9, "minute": 48}
